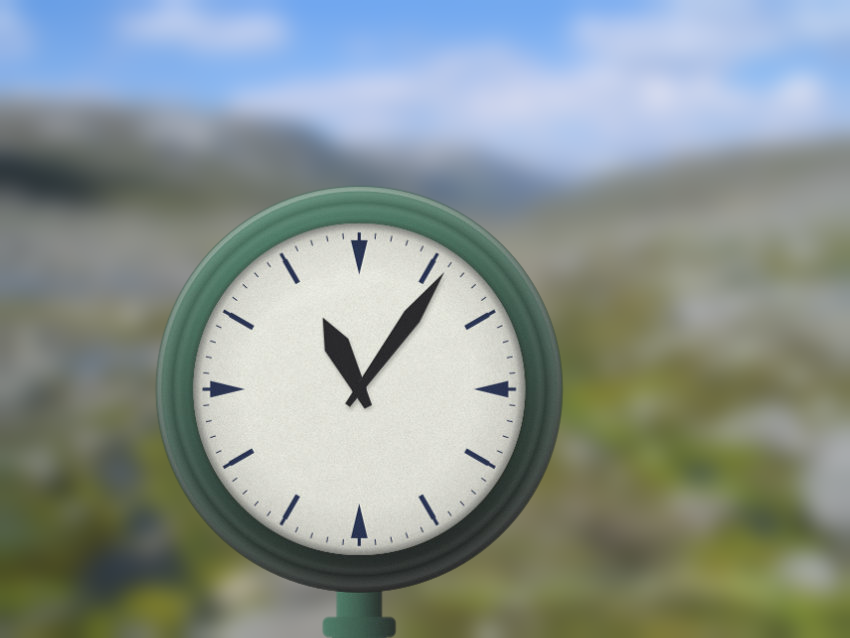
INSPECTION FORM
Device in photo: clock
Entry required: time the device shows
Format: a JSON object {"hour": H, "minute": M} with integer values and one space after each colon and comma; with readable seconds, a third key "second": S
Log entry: {"hour": 11, "minute": 6}
